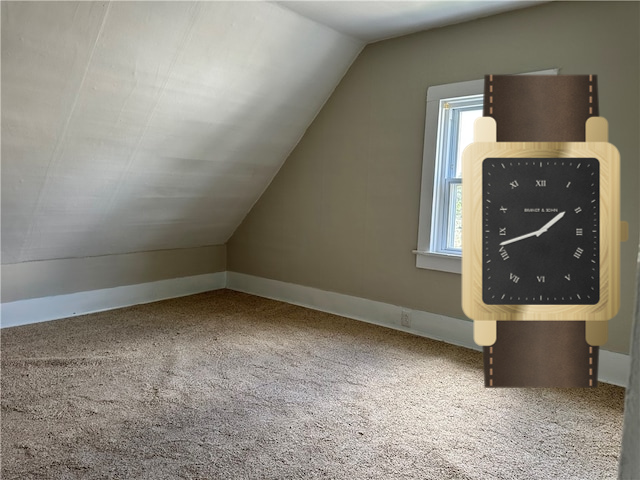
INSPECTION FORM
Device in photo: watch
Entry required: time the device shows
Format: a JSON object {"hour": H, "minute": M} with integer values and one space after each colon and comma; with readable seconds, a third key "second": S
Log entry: {"hour": 1, "minute": 42}
